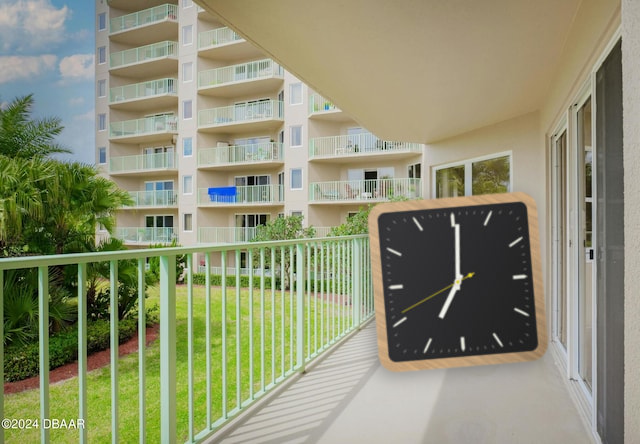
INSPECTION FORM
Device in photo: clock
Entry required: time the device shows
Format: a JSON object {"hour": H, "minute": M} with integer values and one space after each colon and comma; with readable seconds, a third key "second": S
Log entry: {"hour": 7, "minute": 0, "second": 41}
